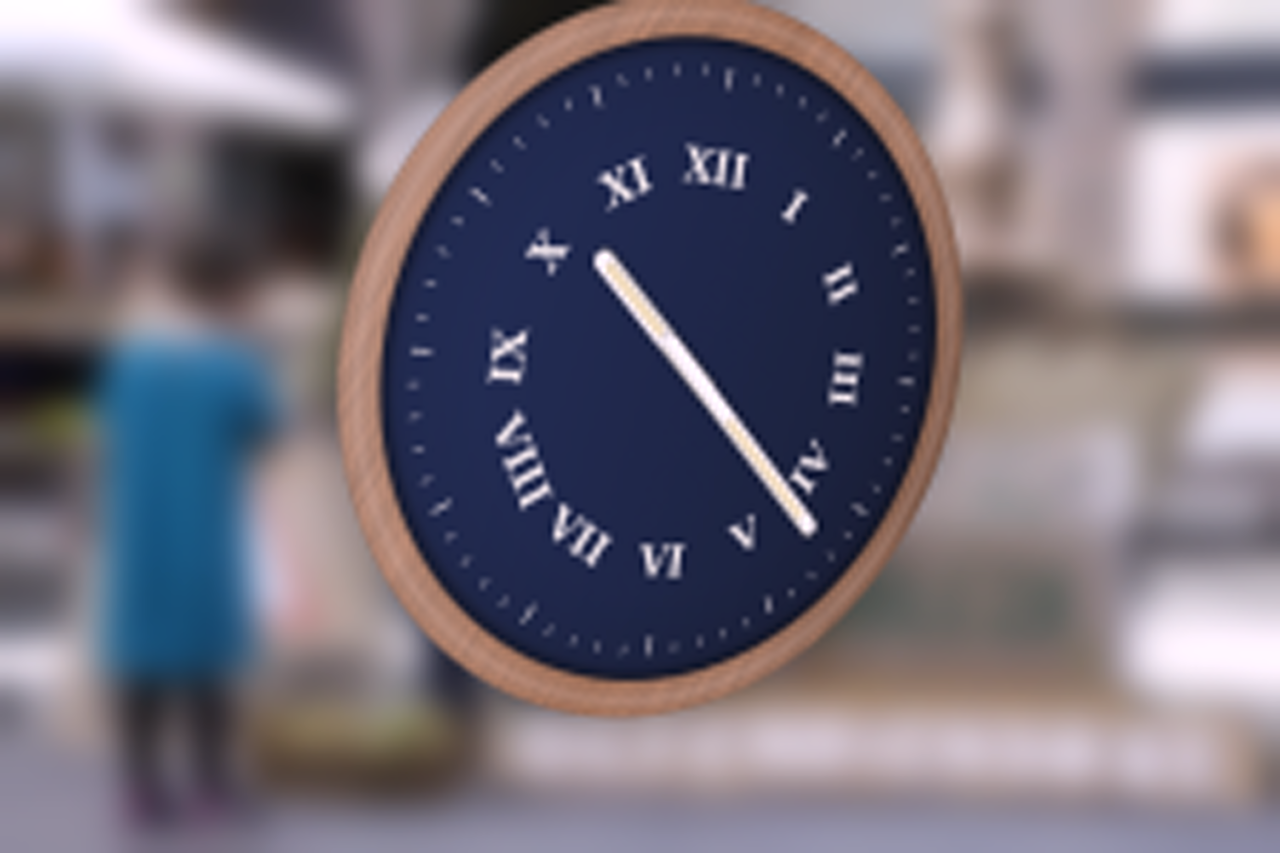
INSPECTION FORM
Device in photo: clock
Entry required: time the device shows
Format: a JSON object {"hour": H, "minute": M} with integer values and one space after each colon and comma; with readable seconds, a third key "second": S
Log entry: {"hour": 10, "minute": 22}
